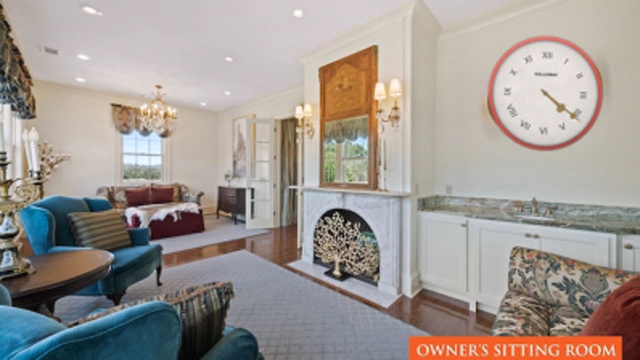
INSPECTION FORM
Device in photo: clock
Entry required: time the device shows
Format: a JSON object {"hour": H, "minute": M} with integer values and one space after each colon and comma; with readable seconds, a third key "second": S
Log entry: {"hour": 4, "minute": 21}
